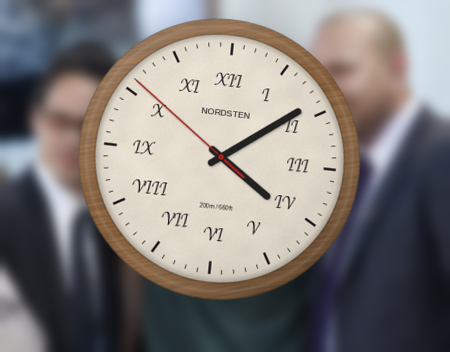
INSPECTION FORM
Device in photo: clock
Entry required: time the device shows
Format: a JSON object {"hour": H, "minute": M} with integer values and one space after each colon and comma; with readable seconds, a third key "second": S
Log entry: {"hour": 4, "minute": 8, "second": 51}
